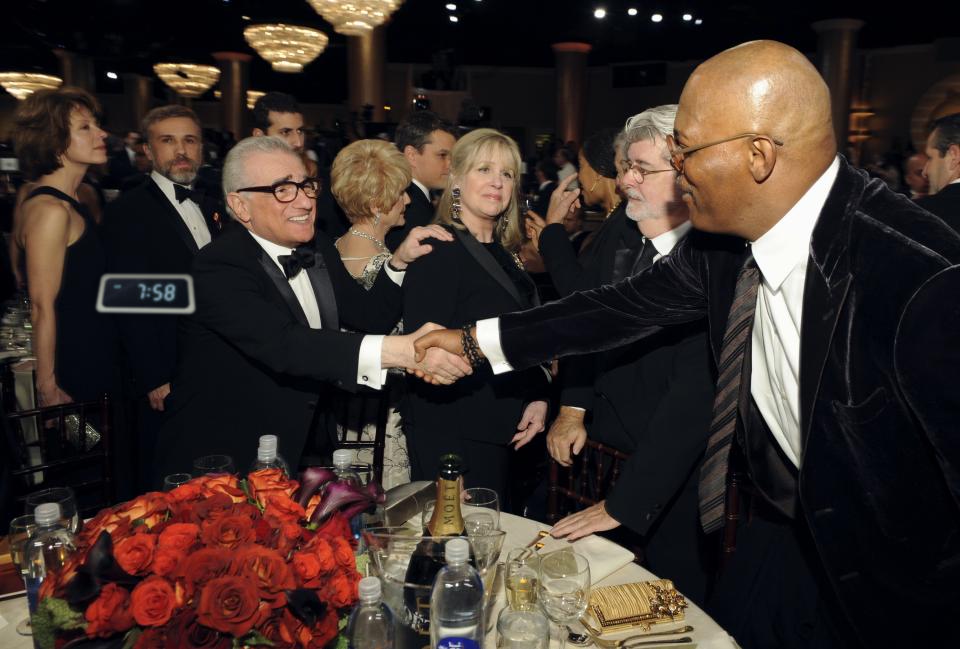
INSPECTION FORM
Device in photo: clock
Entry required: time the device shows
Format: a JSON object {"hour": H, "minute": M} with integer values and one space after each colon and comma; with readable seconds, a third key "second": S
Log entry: {"hour": 7, "minute": 58}
